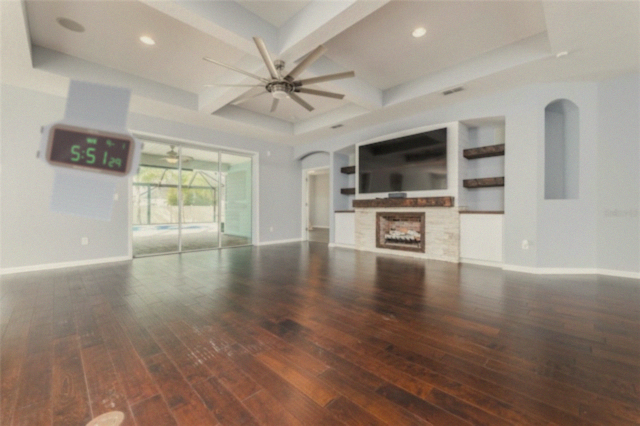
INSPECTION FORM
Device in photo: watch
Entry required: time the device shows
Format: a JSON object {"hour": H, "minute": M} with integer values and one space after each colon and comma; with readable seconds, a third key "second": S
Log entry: {"hour": 5, "minute": 51}
